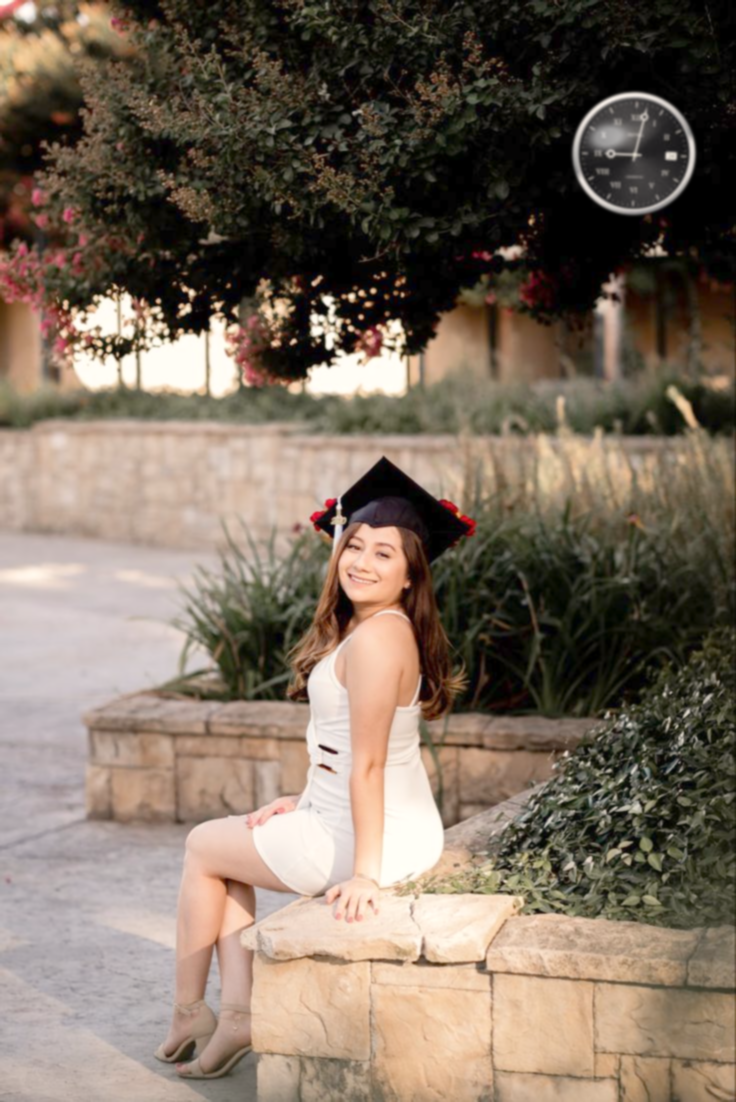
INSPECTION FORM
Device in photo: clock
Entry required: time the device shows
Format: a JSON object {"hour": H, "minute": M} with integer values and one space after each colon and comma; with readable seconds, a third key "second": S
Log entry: {"hour": 9, "minute": 2}
